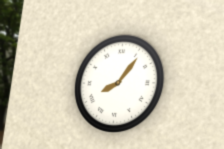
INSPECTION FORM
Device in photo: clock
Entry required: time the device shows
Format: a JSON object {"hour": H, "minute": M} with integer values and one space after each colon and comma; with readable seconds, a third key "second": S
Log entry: {"hour": 8, "minute": 6}
